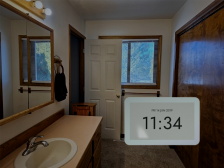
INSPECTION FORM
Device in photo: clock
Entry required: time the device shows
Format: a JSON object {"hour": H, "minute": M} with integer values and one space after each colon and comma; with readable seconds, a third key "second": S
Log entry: {"hour": 11, "minute": 34}
